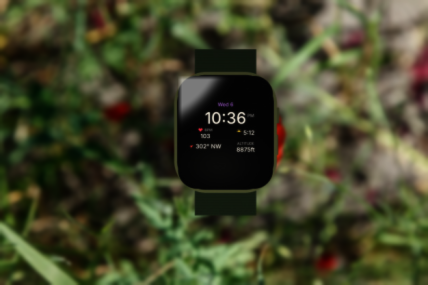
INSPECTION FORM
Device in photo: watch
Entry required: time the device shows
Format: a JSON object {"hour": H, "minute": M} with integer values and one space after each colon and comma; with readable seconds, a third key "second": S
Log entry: {"hour": 10, "minute": 36}
